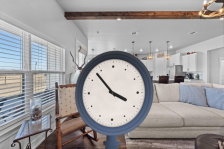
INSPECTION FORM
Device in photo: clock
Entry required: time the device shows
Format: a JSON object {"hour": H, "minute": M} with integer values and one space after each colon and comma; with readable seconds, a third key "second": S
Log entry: {"hour": 3, "minute": 53}
